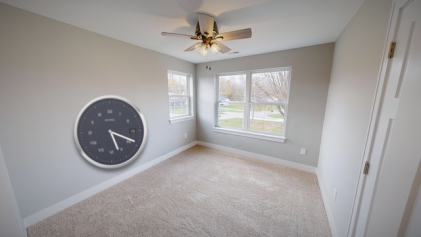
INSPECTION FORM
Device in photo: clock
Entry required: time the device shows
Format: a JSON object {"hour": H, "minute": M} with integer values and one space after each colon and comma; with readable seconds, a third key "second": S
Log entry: {"hour": 5, "minute": 19}
